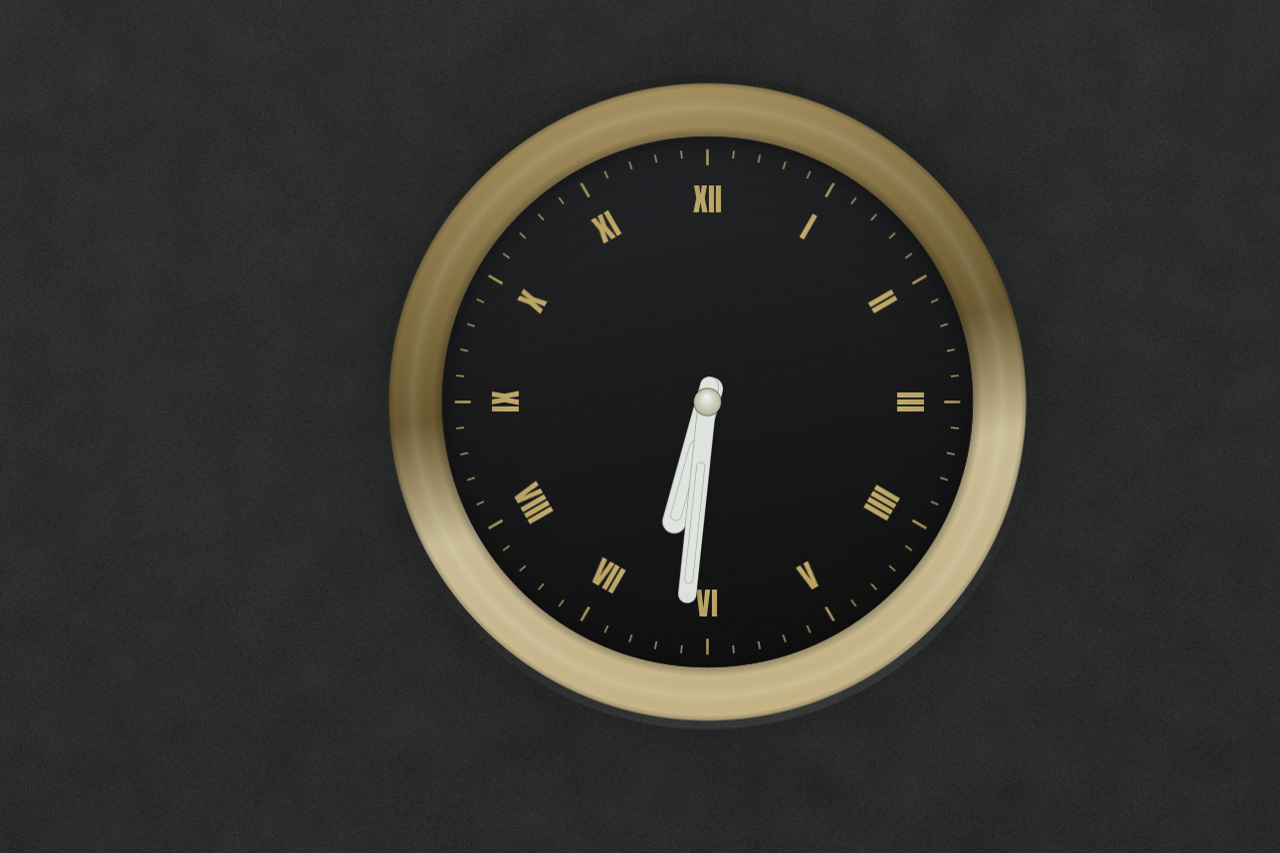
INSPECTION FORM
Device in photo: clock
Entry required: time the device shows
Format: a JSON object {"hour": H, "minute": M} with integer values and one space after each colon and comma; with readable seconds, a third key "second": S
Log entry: {"hour": 6, "minute": 31}
